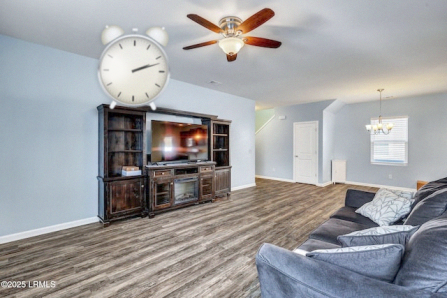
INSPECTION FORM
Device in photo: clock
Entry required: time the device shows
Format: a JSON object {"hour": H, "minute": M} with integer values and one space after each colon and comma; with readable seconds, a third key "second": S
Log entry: {"hour": 2, "minute": 12}
